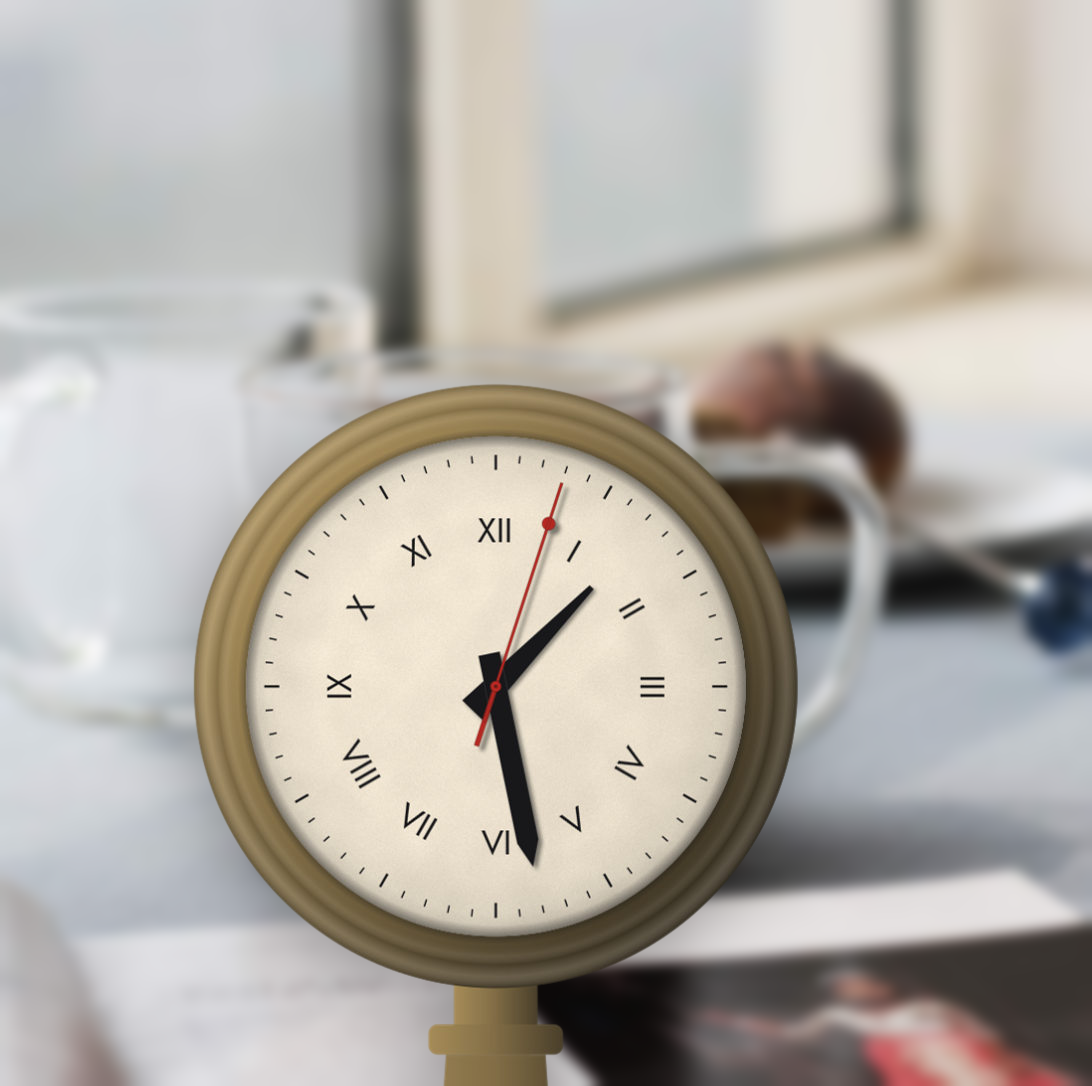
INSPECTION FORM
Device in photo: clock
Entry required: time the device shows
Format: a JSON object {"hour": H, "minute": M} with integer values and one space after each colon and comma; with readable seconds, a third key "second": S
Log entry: {"hour": 1, "minute": 28, "second": 3}
